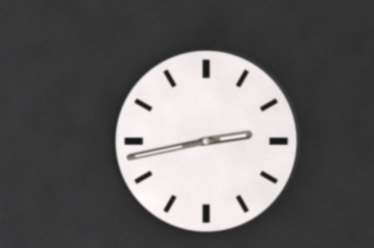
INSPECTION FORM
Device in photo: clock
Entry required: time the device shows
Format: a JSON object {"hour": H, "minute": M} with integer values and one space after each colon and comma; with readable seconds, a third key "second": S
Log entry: {"hour": 2, "minute": 43}
